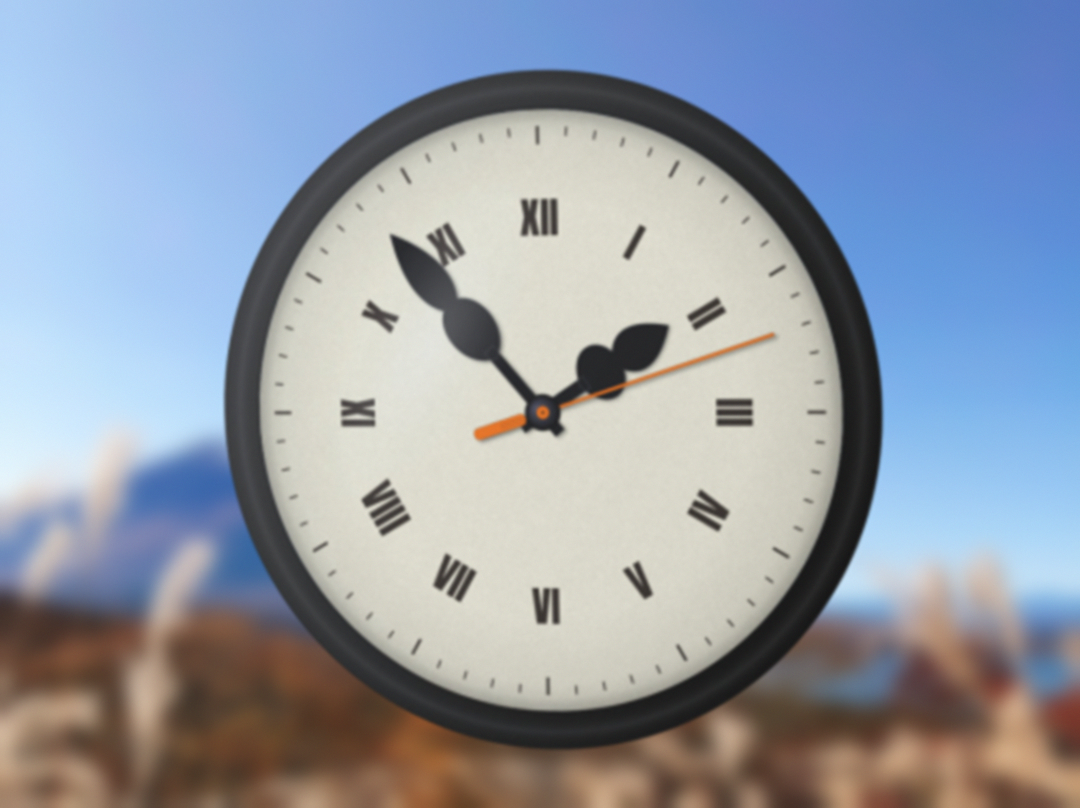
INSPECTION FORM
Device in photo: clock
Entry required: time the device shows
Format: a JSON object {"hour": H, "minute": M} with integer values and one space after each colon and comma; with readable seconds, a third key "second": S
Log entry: {"hour": 1, "minute": 53, "second": 12}
